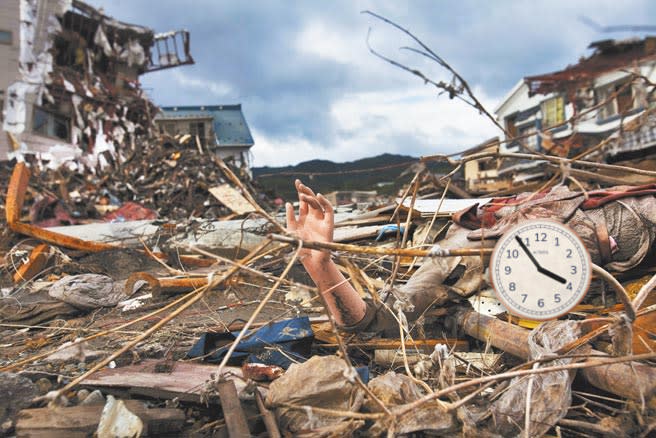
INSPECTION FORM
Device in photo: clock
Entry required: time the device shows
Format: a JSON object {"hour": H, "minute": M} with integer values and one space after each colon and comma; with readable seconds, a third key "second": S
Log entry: {"hour": 3, "minute": 54}
